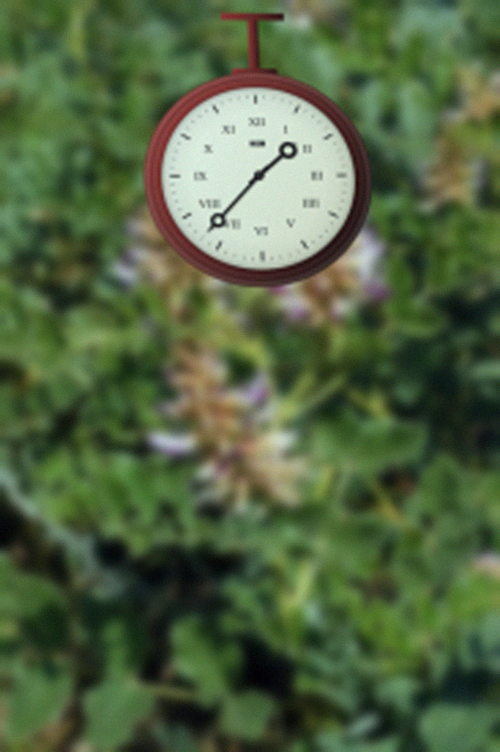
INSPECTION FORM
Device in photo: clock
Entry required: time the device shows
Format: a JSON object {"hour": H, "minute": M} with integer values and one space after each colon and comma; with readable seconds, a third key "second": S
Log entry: {"hour": 1, "minute": 37}
